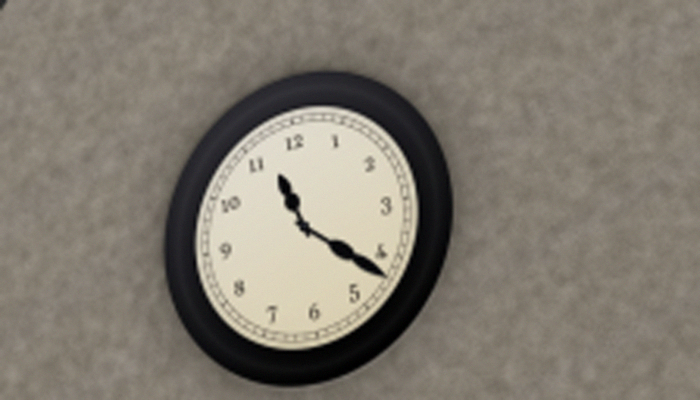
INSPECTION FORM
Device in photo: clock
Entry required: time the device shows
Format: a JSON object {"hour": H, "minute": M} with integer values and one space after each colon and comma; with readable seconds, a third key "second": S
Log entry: {"hour": 11, "minute": 22}
